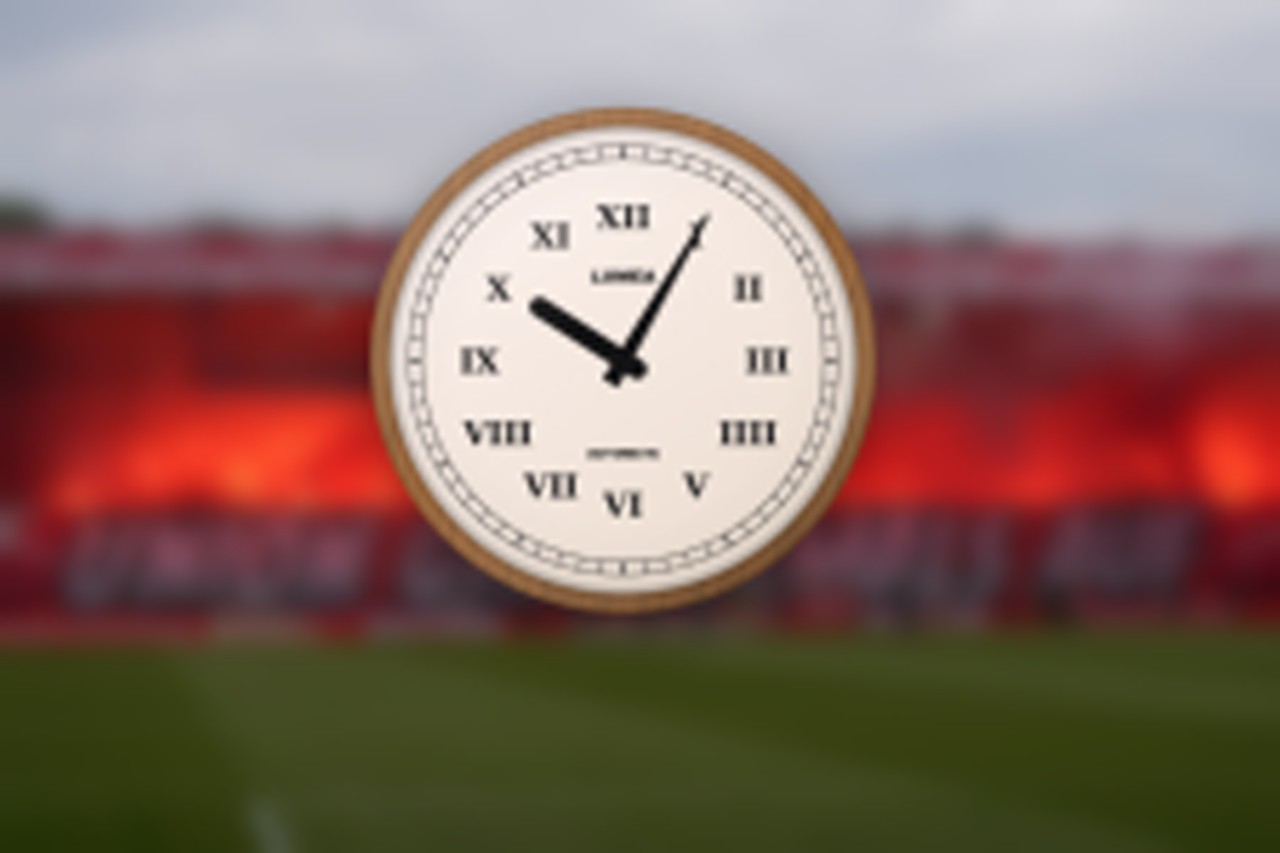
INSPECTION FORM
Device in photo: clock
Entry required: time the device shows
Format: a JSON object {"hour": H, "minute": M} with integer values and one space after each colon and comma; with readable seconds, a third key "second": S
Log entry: {"hour": 10, "minute": 5}
